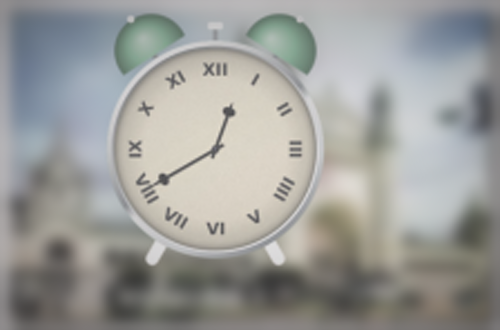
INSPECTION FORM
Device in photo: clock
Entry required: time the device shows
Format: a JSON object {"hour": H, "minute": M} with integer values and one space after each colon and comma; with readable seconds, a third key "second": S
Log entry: {"hour": 12, "minute": 40}
